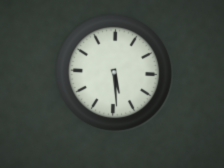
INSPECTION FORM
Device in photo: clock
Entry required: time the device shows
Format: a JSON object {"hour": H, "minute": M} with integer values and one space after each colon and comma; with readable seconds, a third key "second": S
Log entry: {"hour": 5, "minute": 29}
